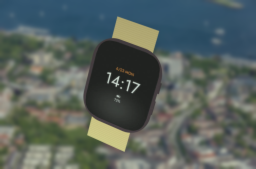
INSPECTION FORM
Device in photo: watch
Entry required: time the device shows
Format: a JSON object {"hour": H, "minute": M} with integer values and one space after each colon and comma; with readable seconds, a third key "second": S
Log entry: {"hour": 14, "minute": 17}
